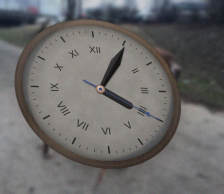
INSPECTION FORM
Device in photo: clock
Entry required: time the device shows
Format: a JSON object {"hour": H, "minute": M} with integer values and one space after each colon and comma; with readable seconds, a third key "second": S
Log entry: {"hour": 4, "minute": 5, "second": 20}
